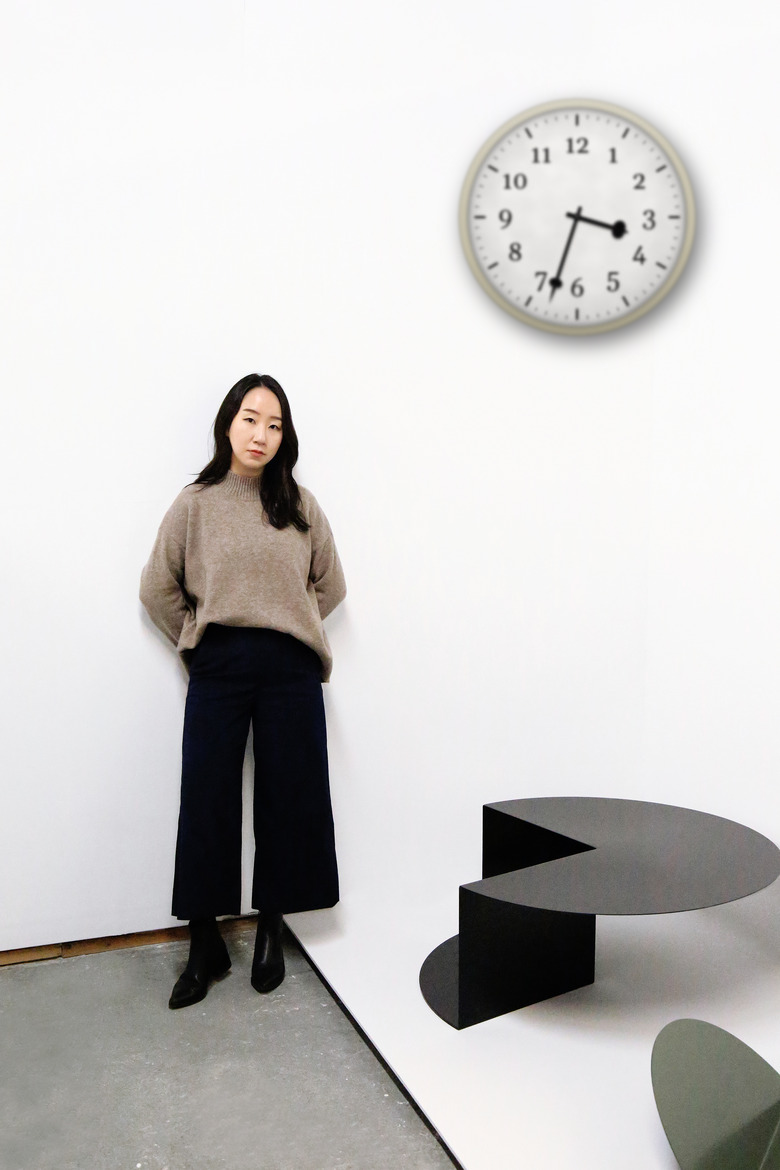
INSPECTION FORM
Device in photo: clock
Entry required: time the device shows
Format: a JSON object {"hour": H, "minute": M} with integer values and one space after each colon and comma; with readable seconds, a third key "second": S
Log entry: {"hour": 3, "minute": 33}
